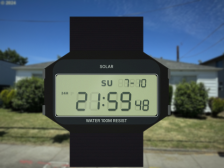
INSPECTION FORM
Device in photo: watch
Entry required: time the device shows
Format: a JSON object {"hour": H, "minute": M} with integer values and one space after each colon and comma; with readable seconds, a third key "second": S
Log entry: {"hour": 21, "minute": 59, "second": 48}
